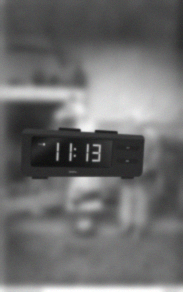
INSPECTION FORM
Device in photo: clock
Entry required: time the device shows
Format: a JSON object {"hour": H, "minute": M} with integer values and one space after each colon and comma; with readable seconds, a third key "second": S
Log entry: {"hour": 11, "minute": 13}
